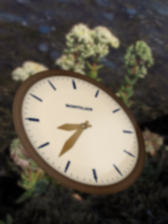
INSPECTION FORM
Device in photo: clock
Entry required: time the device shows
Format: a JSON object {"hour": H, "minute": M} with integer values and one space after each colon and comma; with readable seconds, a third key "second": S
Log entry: {"hour": 8, "minute": 37}
